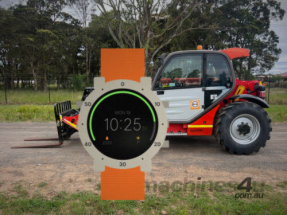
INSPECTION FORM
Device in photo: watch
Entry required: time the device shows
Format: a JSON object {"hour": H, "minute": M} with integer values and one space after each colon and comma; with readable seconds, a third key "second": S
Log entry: {"hour": 10, "minute": 25}
